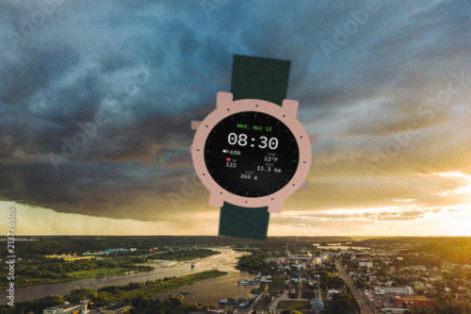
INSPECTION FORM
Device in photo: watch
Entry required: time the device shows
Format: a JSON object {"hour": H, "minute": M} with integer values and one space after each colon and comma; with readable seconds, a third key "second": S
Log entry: {"hour": 8, "minute": 30}
